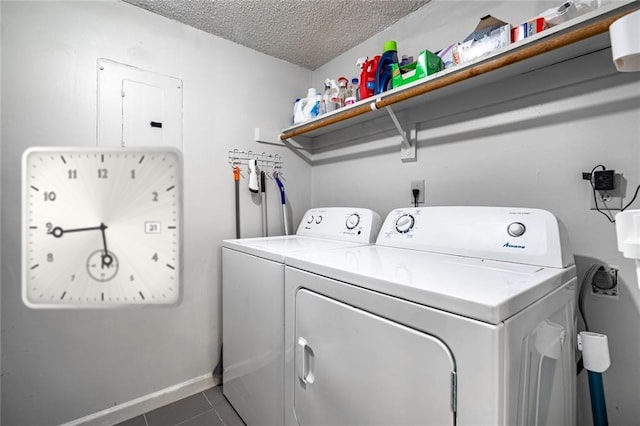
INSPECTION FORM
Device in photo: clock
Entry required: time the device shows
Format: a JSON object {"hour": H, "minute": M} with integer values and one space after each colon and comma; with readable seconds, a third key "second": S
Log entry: {"hour": 5, "minute": 44}
